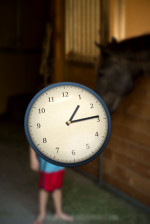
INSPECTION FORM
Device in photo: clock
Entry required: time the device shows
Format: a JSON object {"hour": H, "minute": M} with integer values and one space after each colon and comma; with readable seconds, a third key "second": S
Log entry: {"hour": 1, "minute": 14}
